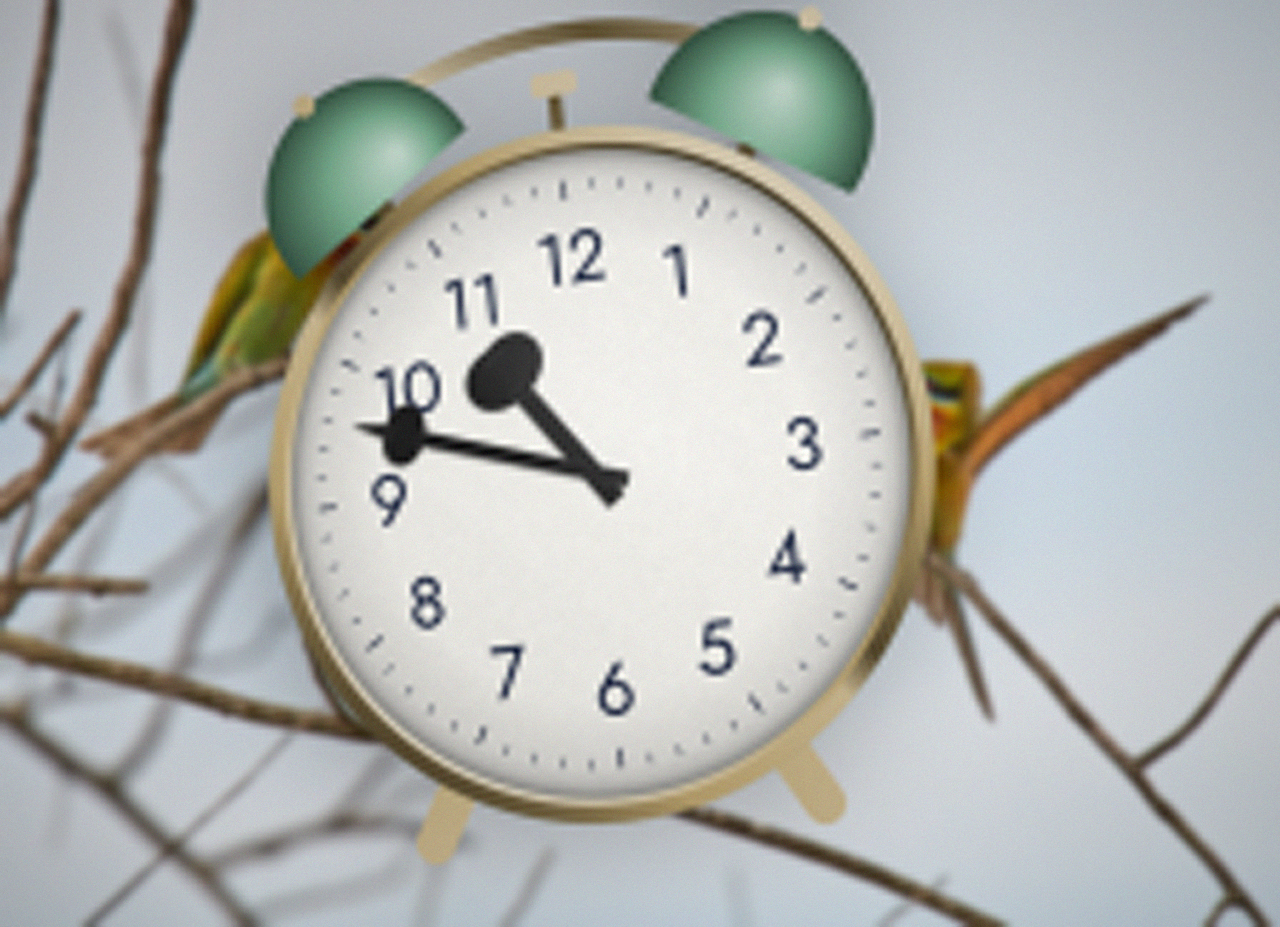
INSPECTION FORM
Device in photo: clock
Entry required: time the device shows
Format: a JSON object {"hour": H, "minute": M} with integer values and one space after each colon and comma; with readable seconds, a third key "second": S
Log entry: {"hour": 10, "minute": 48}
